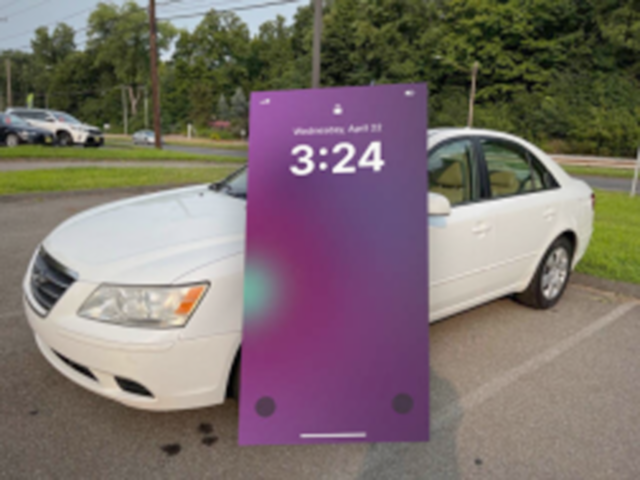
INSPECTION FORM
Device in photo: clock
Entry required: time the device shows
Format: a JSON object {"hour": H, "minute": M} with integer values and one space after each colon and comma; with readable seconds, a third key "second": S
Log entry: {"hour": 3, "minute": 24}
